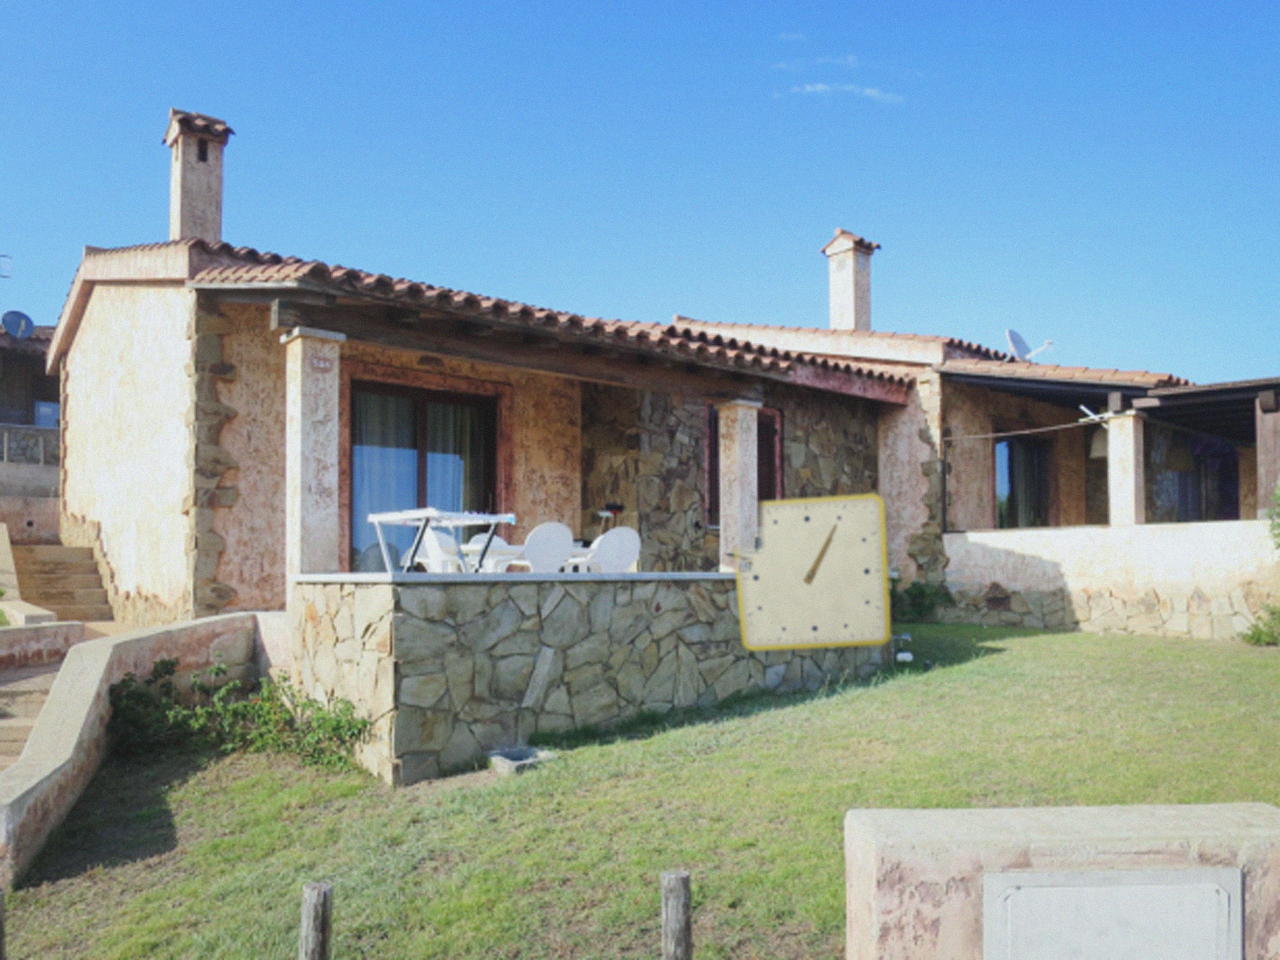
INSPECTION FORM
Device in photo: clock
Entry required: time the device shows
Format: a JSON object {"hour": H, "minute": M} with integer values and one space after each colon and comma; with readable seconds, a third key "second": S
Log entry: {"hour": 1, "minute": 5}
